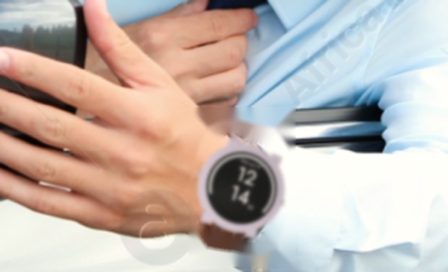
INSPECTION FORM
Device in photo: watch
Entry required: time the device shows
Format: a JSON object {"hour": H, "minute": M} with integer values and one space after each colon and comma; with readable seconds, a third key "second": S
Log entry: {"hour": 12, "minute": 14}
